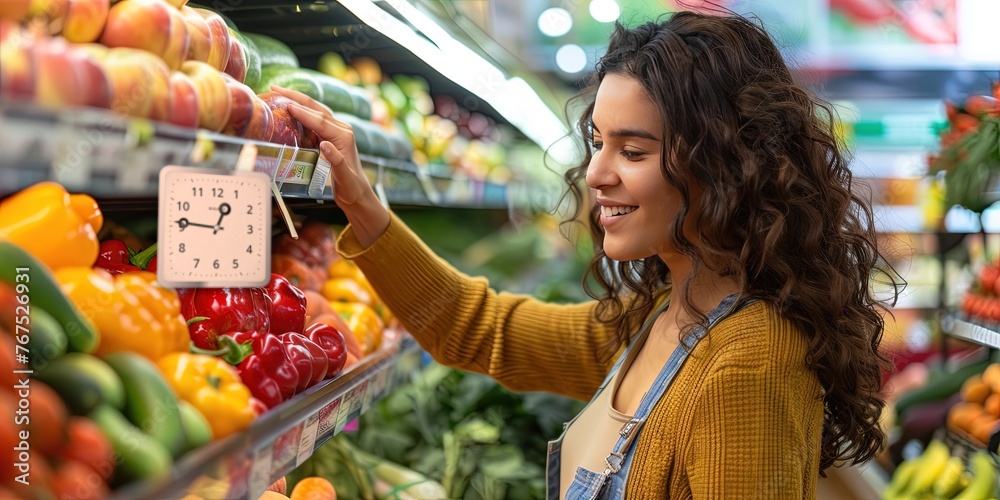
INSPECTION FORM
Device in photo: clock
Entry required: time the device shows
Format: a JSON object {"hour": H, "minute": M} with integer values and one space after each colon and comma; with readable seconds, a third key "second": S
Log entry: {"hour": 12, "minute": 46}
